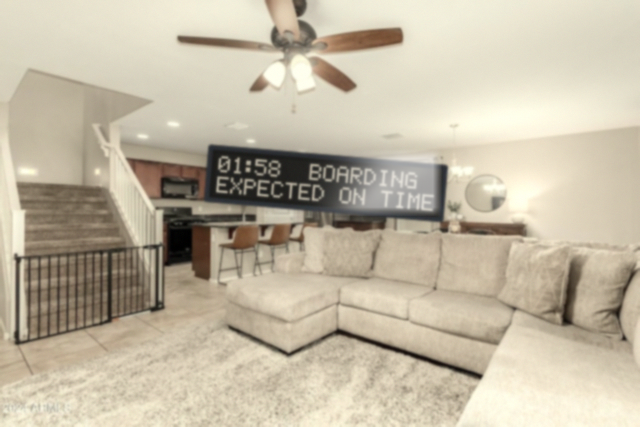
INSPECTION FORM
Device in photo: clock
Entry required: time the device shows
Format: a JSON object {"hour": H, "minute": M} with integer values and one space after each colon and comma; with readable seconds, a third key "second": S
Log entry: {"hour": 1, "minute": 58}
